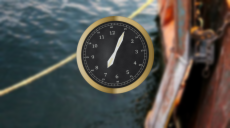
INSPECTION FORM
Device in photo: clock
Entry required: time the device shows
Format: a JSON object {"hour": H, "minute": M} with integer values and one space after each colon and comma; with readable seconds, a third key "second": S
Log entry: {"hour": 7, "minute": 5}
